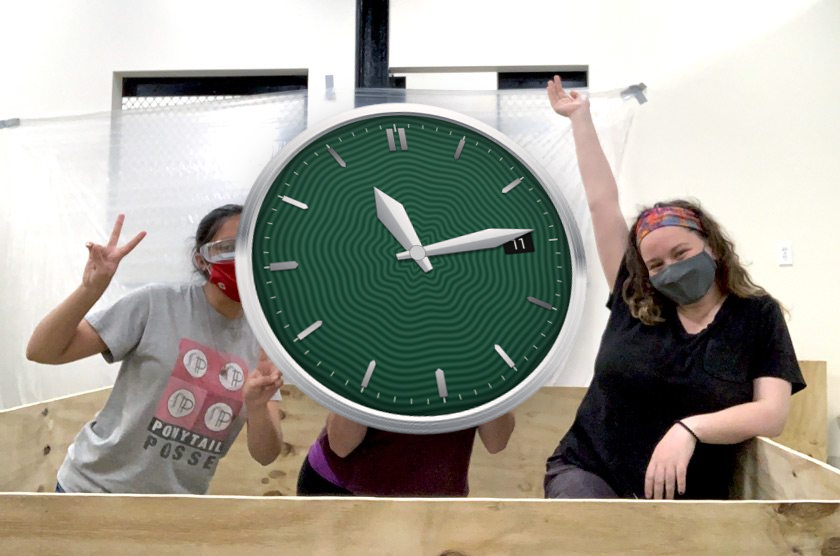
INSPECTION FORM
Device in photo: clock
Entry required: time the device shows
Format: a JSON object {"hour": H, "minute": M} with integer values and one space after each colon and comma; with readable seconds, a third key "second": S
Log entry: {"hour": 11, "minute": 14}
